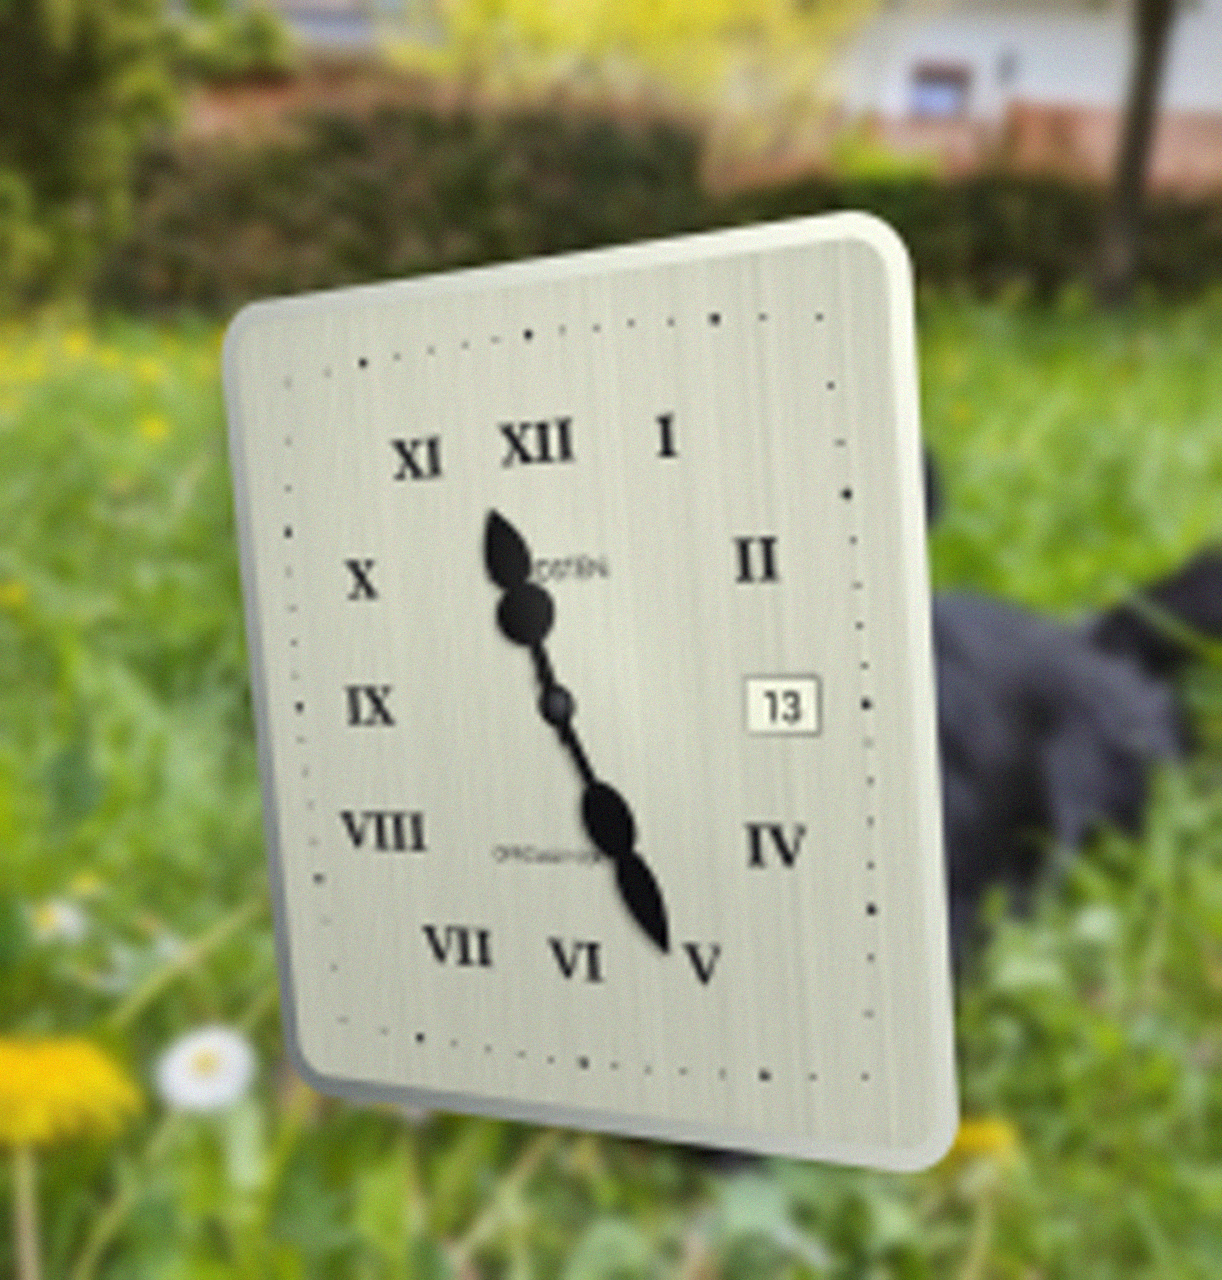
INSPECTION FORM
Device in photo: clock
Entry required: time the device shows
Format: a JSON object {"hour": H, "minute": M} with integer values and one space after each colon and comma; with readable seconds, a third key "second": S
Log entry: {"hour": 11, "minute": 26}
